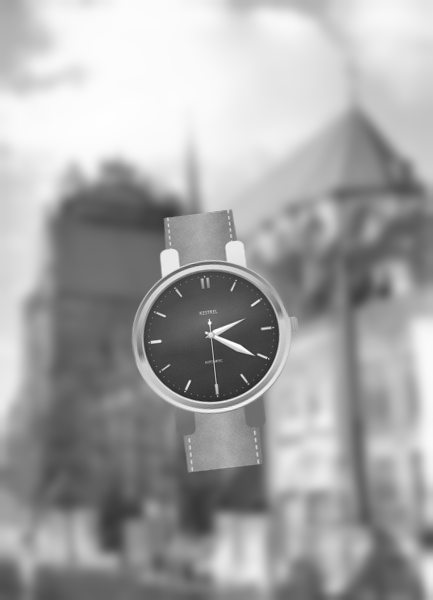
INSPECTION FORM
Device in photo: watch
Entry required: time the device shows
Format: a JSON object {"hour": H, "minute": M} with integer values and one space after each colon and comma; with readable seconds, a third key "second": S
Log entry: {"hour": 2, "minute": 20, "second": 30}
